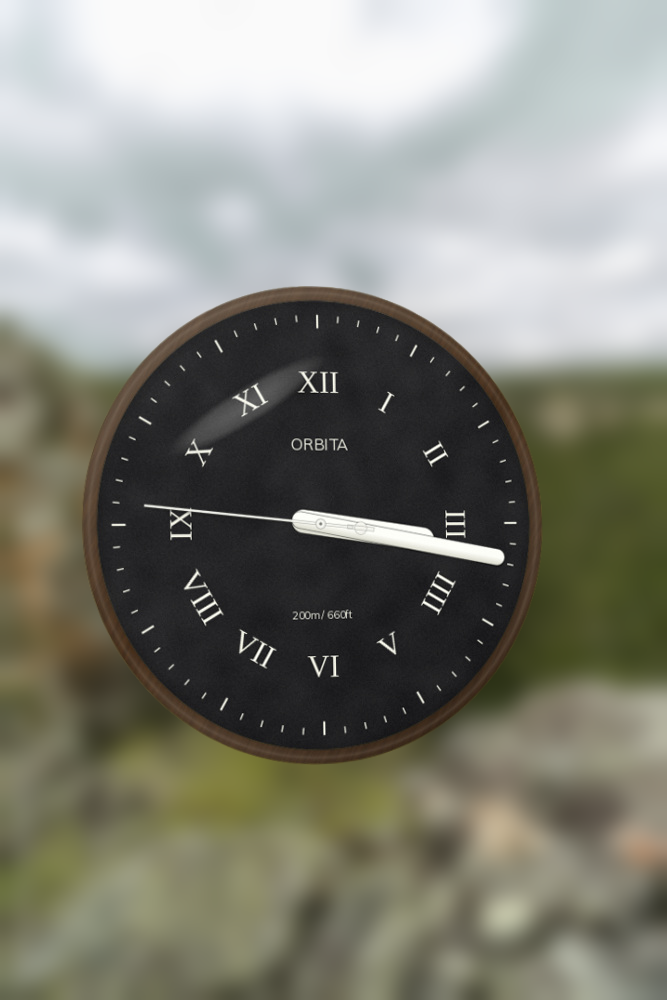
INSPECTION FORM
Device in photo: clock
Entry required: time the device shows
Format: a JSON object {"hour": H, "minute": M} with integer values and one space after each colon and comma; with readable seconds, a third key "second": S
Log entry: {"hour": 3, "minute": 16, "second": 46}
